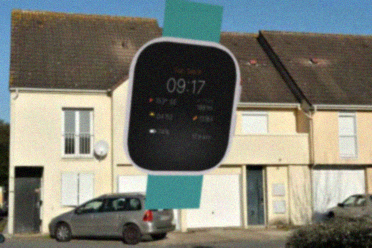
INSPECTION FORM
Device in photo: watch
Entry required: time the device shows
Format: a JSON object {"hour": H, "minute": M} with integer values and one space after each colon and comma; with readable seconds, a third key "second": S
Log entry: {"hour": 9, "minute": 17}
